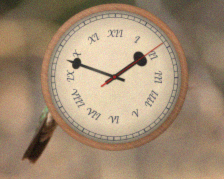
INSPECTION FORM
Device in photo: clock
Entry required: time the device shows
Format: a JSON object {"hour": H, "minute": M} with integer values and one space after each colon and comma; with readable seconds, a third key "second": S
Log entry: {"hour": 1, "minute": 48, "second": 9}
